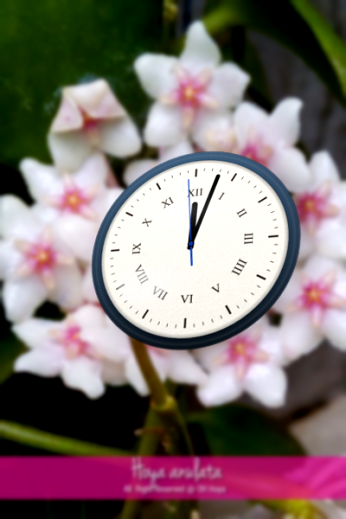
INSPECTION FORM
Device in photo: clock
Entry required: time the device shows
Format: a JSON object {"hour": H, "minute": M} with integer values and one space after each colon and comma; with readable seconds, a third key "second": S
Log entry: {"hour": 12, "minute": 2, "second": 59}
